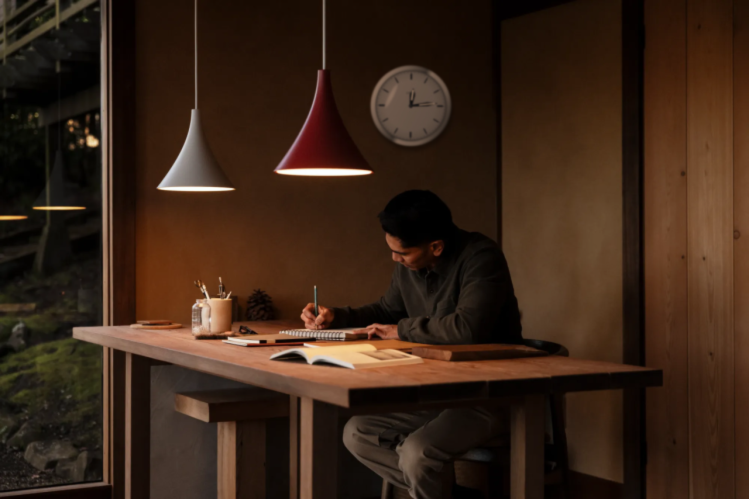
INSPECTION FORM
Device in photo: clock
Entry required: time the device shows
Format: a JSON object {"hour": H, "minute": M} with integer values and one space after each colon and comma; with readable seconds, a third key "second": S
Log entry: {"hour": 12, "minute": 14}
